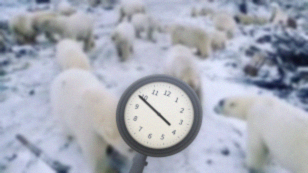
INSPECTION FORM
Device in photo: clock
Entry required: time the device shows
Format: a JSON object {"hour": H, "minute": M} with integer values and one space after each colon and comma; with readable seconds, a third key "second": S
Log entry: {"hour": 3, "minute": 49}
